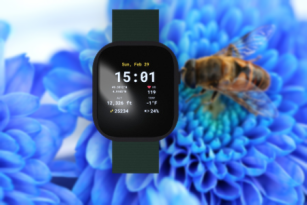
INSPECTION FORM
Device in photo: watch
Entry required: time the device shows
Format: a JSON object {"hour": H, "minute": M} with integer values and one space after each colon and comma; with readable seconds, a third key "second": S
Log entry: {"hour": 15, "minute": 1}
